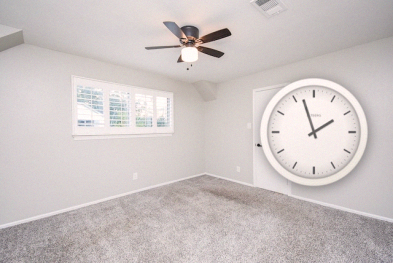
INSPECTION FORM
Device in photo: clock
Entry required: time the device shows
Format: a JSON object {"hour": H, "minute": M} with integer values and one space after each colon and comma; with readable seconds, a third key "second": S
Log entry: {"hour": 1, "minute": 57}
